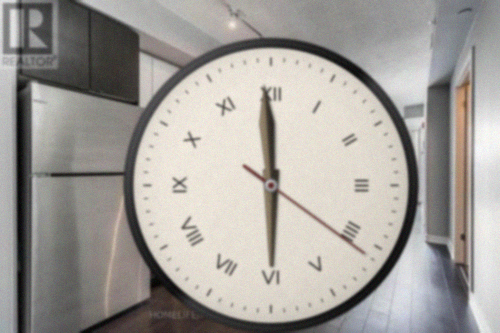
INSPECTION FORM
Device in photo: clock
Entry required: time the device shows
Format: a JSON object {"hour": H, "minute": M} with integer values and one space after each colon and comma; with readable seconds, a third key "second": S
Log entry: {"hour": 5, "minute": 59, "second": 21}
